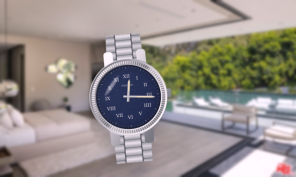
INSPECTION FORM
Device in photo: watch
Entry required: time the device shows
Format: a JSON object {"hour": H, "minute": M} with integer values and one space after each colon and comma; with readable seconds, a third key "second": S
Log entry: {"hour": 12, "minute": 16}
